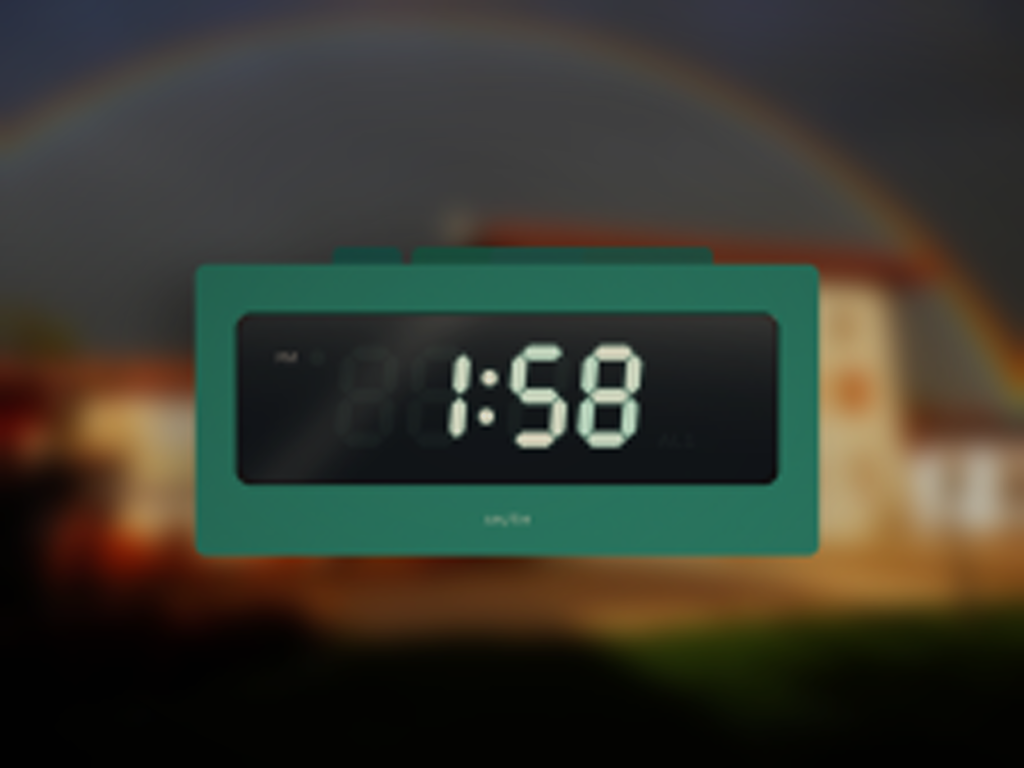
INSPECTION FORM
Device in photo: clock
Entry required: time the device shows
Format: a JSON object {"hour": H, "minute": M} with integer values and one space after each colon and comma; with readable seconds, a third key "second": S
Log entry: {"hour": 1, "minute": 58}
